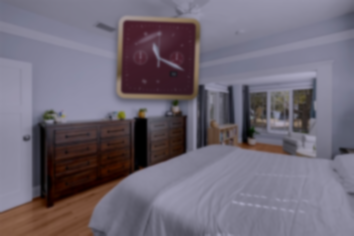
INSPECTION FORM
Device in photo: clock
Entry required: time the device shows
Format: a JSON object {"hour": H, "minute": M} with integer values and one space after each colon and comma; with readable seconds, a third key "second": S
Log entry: {"hour": 11, "minute": 19}
